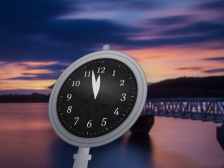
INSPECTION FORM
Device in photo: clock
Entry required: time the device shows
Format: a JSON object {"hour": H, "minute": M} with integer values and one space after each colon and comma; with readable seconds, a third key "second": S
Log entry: {"hour": 11, "minute": 57}
